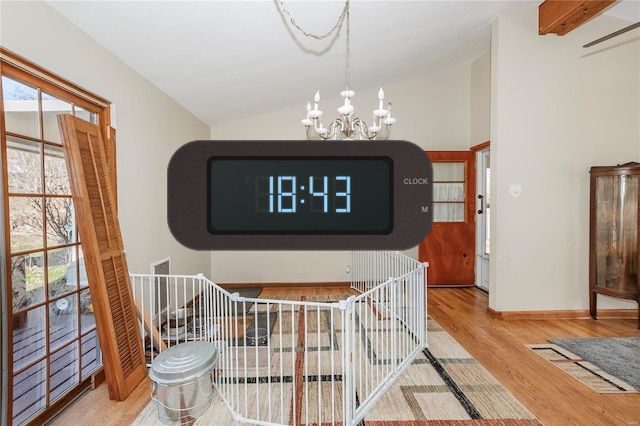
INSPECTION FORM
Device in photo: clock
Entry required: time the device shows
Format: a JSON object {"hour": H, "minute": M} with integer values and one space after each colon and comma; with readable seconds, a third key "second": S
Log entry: {"hour": 18, "minute": 43}
